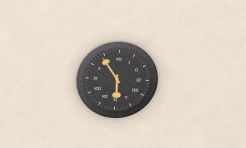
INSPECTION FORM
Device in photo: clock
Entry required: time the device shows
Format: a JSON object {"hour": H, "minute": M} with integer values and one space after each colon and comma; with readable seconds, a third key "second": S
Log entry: {"hour": 5, "minute": 54}
